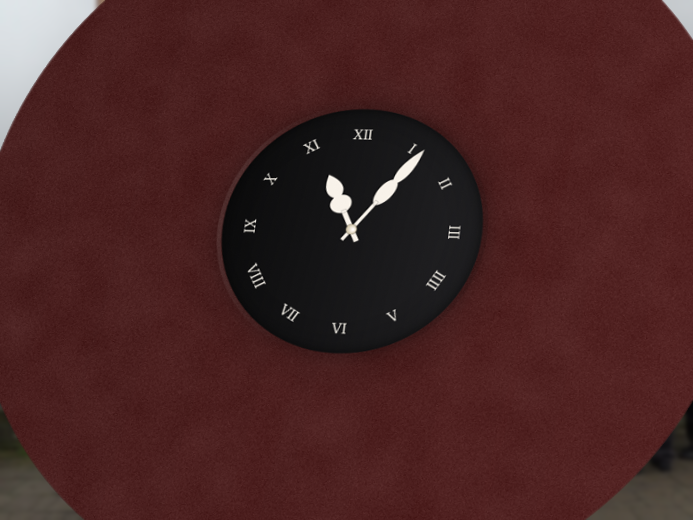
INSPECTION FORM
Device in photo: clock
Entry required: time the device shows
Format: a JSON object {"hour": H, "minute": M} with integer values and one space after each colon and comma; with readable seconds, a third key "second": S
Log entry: {"hour": 11, "minute": 6}
